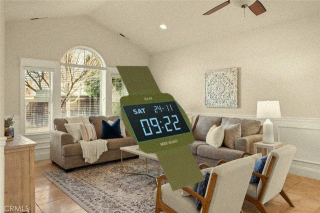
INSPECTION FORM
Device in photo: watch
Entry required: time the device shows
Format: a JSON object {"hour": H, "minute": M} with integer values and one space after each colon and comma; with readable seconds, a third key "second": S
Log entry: {"hour": 9, "minute": 22}
